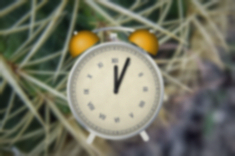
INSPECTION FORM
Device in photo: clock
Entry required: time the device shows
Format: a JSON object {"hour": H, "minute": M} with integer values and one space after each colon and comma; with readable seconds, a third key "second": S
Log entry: {"hour": 12, "minute": 4}
